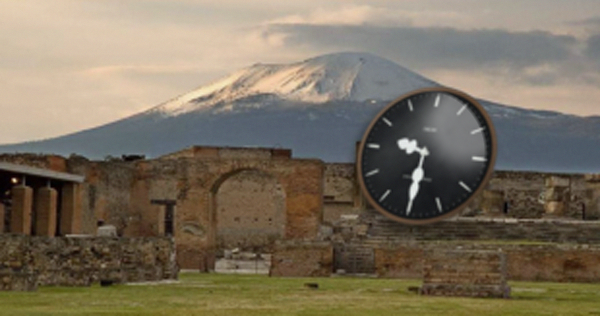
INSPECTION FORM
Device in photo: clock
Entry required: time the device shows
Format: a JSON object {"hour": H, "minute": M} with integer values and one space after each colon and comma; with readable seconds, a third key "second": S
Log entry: {"hour": 9, "minute": 30}
